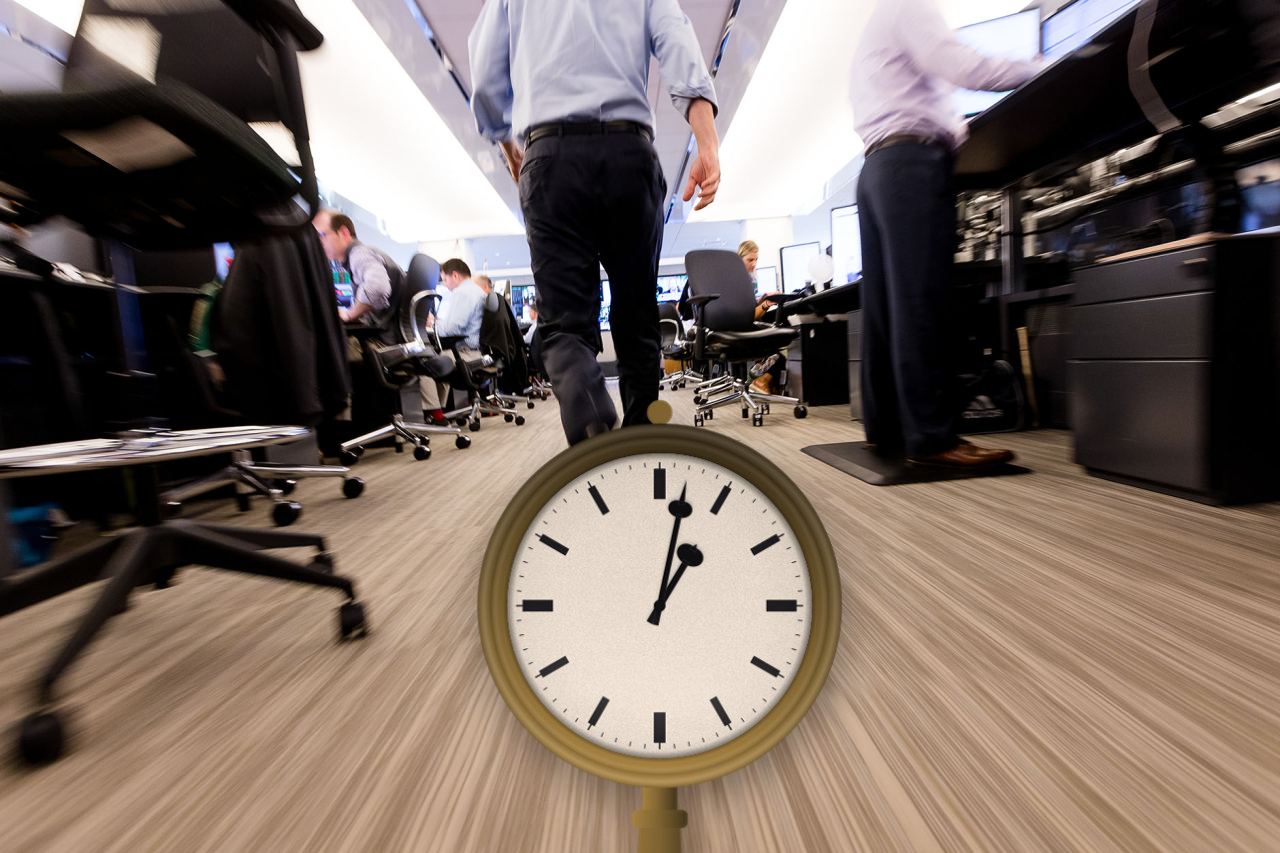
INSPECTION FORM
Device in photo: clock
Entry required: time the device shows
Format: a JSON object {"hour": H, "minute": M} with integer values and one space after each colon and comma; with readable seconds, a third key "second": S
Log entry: {"hour": 1, "minute": 2}
